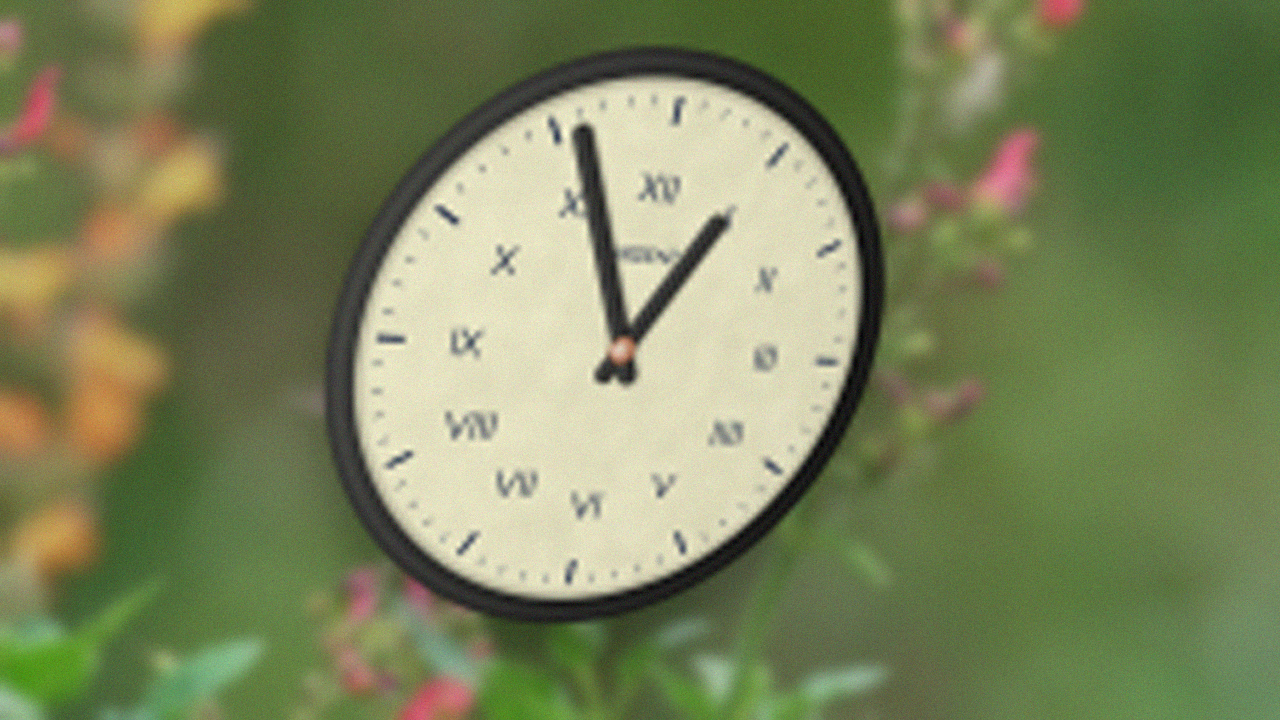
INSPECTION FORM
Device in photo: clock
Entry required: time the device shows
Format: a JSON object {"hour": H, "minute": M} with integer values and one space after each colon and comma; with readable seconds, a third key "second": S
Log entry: {"hour": 12, "minute": 56}
